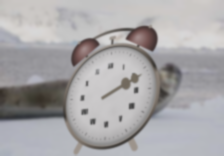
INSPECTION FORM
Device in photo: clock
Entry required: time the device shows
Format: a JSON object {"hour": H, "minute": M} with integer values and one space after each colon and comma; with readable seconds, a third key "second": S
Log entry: {"hour": 2, "minute": 11}
